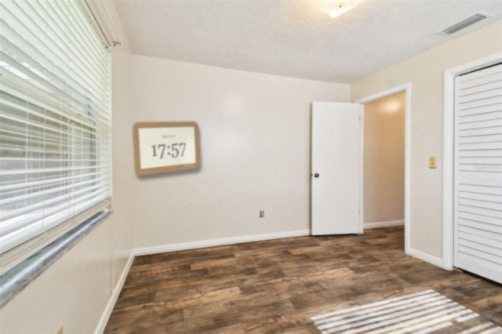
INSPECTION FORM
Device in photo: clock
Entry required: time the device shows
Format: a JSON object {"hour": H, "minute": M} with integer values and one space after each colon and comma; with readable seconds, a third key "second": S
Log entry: {"hour": 17, "minute": 57}
